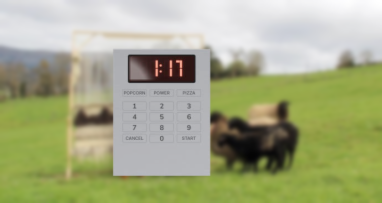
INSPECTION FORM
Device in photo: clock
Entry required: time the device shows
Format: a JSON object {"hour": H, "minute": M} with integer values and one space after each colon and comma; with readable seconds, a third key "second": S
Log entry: {"hour": 1, "minute": 17}
